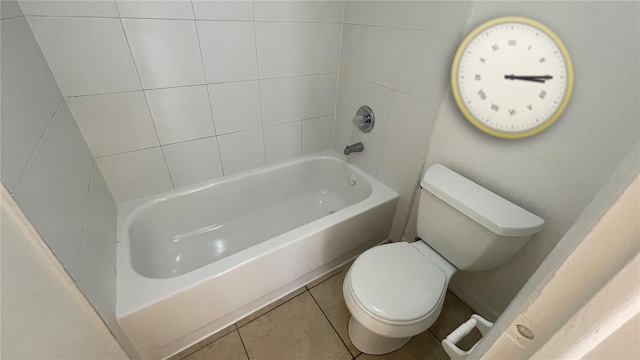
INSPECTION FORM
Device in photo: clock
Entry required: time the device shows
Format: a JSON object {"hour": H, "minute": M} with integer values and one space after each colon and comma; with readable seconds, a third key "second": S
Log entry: {"hour": 3, "minute": 15}
